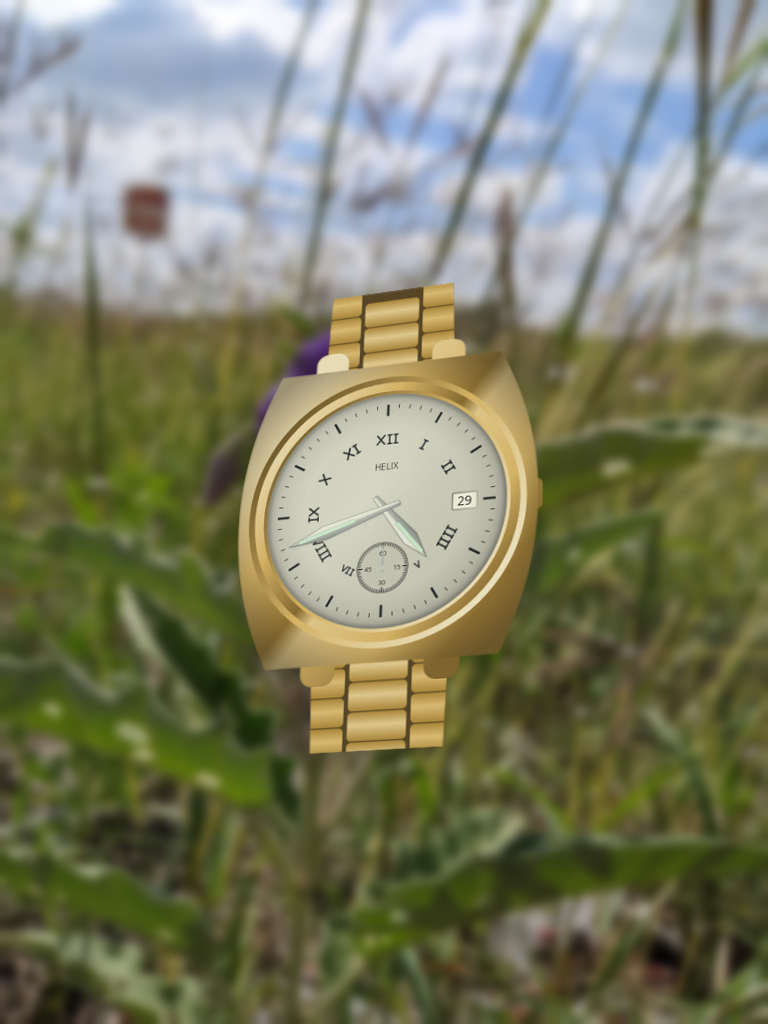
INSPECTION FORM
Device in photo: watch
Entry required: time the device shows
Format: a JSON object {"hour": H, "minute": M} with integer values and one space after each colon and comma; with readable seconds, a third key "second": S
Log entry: {"hour": 4, "minute": 42}
